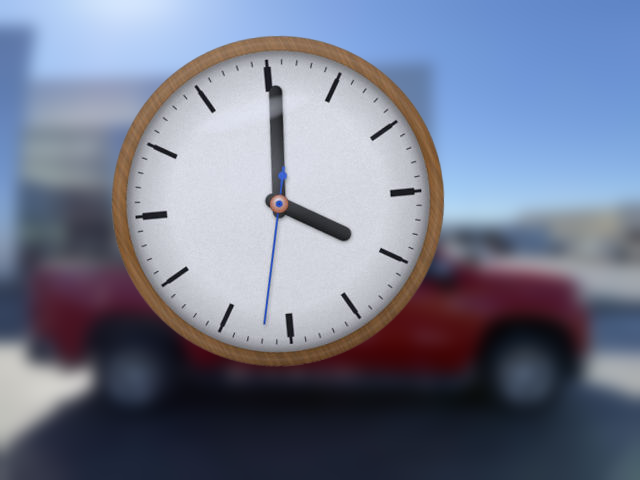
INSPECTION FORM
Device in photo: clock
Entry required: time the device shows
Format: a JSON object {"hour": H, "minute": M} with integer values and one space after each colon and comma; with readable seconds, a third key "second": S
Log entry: {"hour": 4, "minute": 0, "second": 32}
